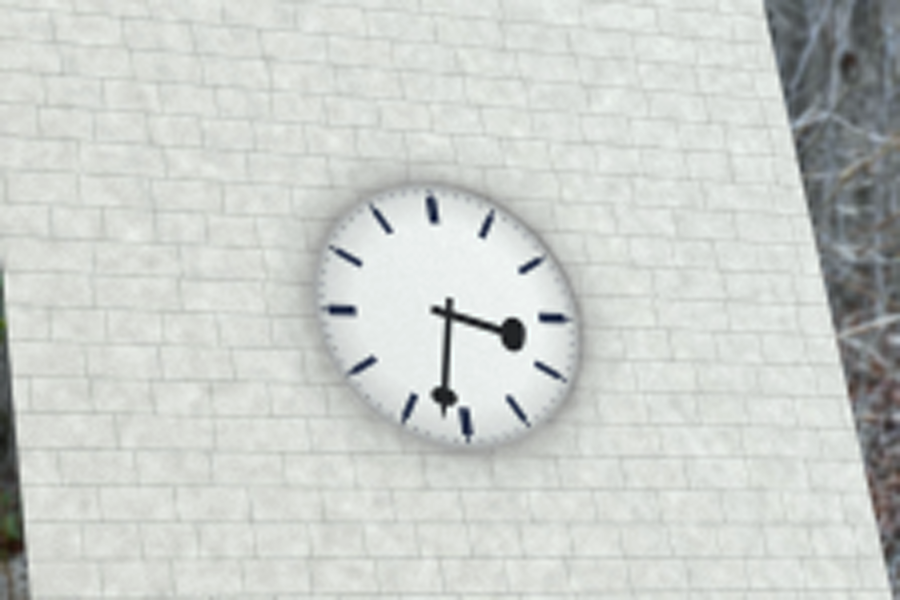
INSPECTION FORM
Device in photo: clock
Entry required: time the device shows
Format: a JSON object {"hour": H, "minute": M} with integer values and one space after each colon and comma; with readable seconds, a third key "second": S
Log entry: {"hour": 3, "minute": 32}
